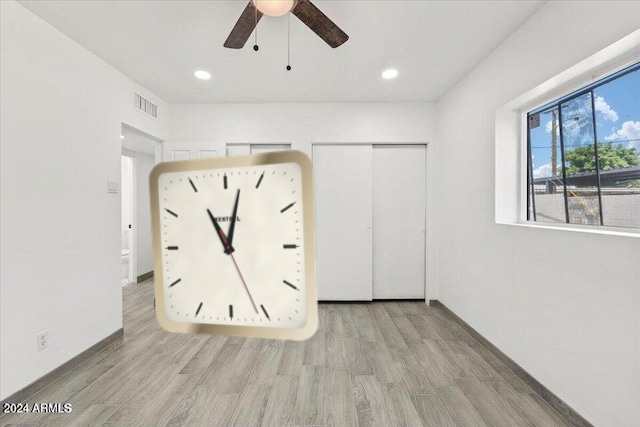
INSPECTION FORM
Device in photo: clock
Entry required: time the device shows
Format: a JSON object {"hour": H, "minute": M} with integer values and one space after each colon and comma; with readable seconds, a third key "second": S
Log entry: {"hour": 11, "minute": 2, "second": 26}
